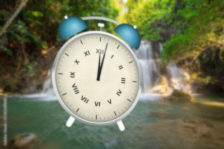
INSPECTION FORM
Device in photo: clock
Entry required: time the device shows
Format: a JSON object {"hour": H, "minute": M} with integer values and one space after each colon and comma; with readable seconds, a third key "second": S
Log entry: {"hour": 12, "minute": 2}
